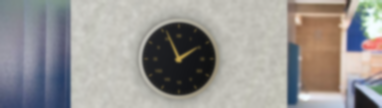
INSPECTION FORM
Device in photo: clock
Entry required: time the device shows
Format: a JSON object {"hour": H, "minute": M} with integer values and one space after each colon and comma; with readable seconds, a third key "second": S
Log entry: {"hour": 1, "minute": 56}
